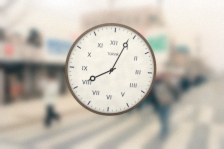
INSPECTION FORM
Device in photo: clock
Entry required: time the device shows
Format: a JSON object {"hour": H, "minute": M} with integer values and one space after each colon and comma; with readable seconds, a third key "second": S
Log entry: {"hour": 8, "minute": 4}
